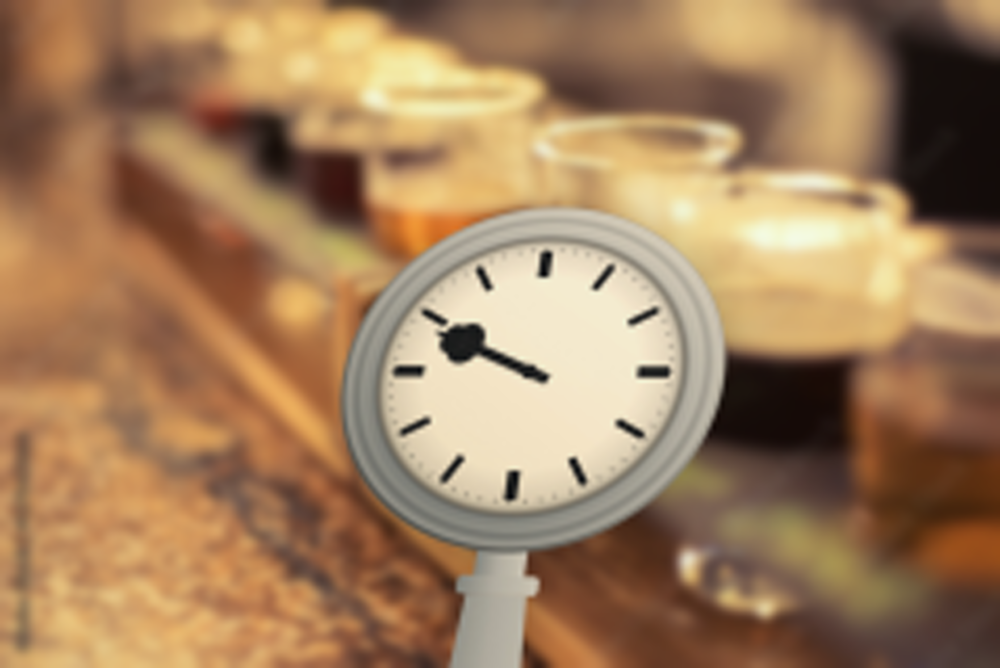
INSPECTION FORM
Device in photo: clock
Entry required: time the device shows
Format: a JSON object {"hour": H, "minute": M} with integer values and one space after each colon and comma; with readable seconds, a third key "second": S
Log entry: {"hour": 9, "minute": 49}
